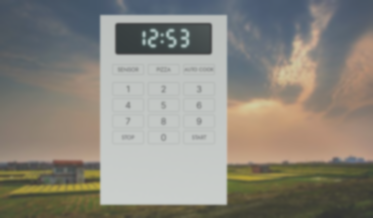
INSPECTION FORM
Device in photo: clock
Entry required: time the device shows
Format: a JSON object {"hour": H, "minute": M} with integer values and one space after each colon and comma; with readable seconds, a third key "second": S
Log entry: {"hour": 12, "minute": 53}
